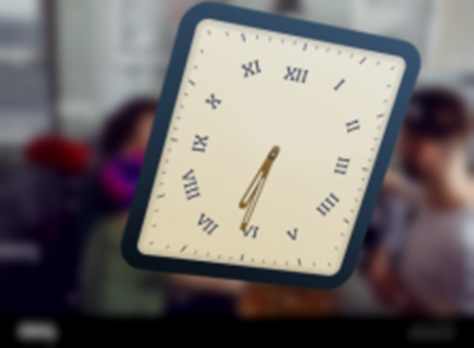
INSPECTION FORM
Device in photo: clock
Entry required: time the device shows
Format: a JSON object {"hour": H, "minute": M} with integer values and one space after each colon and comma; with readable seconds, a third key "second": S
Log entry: {"hour": 6, "minute": 31}
